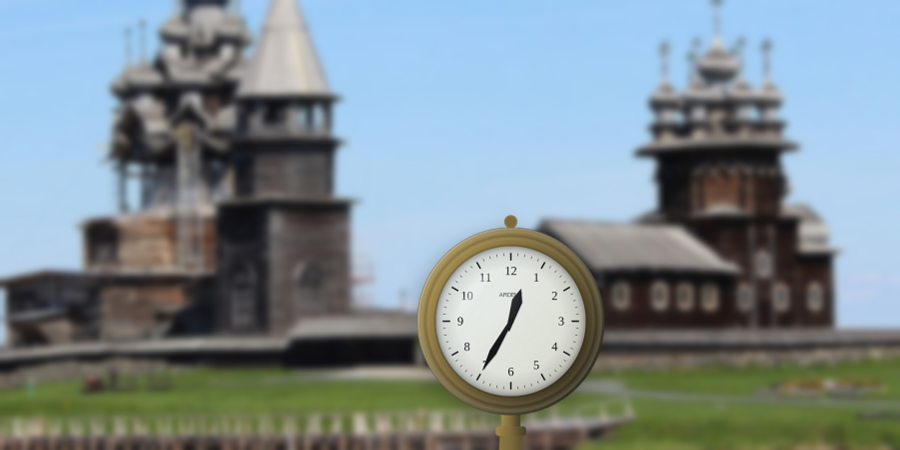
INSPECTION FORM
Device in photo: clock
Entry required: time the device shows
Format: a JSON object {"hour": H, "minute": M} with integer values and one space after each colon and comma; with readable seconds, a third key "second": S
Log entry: {"hour": 12, "minute": 35}
